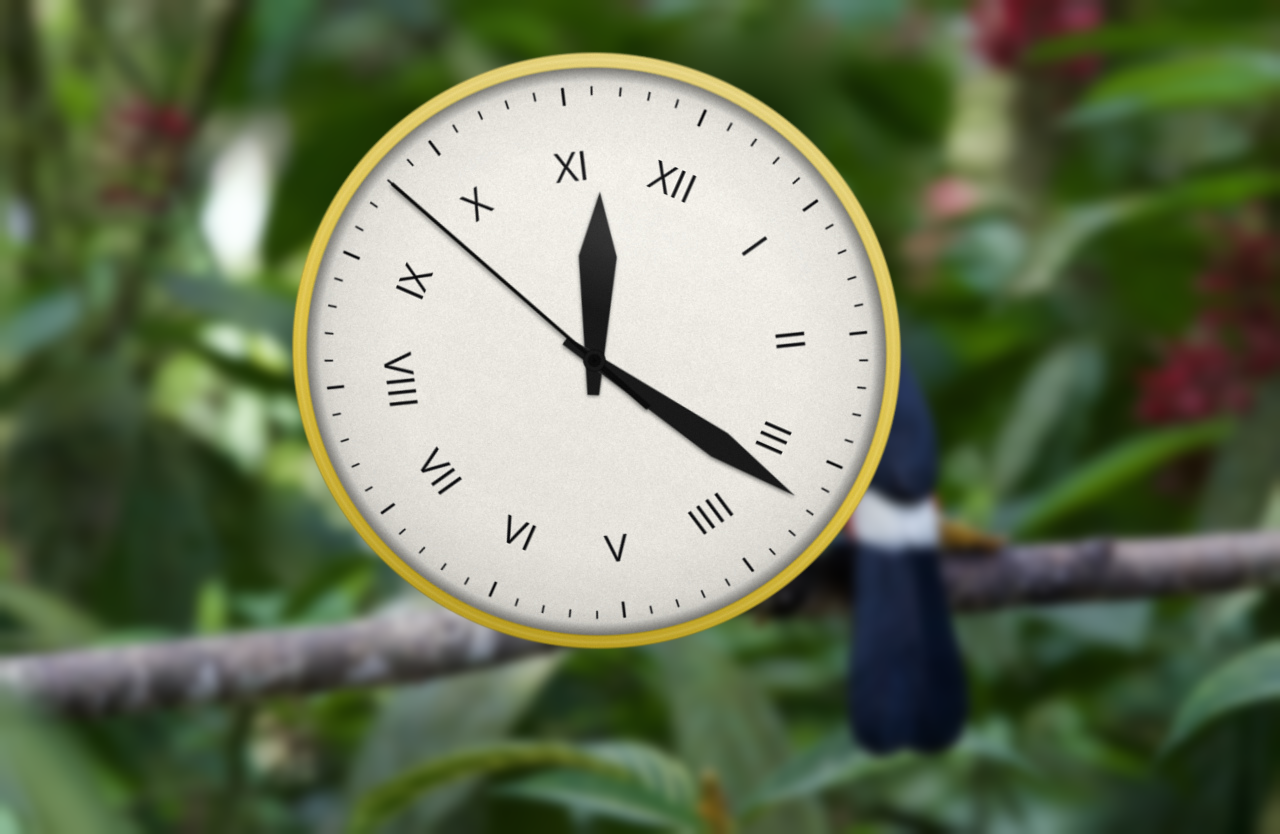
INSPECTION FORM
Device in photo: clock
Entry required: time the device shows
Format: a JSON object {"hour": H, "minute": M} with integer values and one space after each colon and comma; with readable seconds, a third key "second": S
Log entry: {"hour": 11, "minute": 16, "second": 48}
